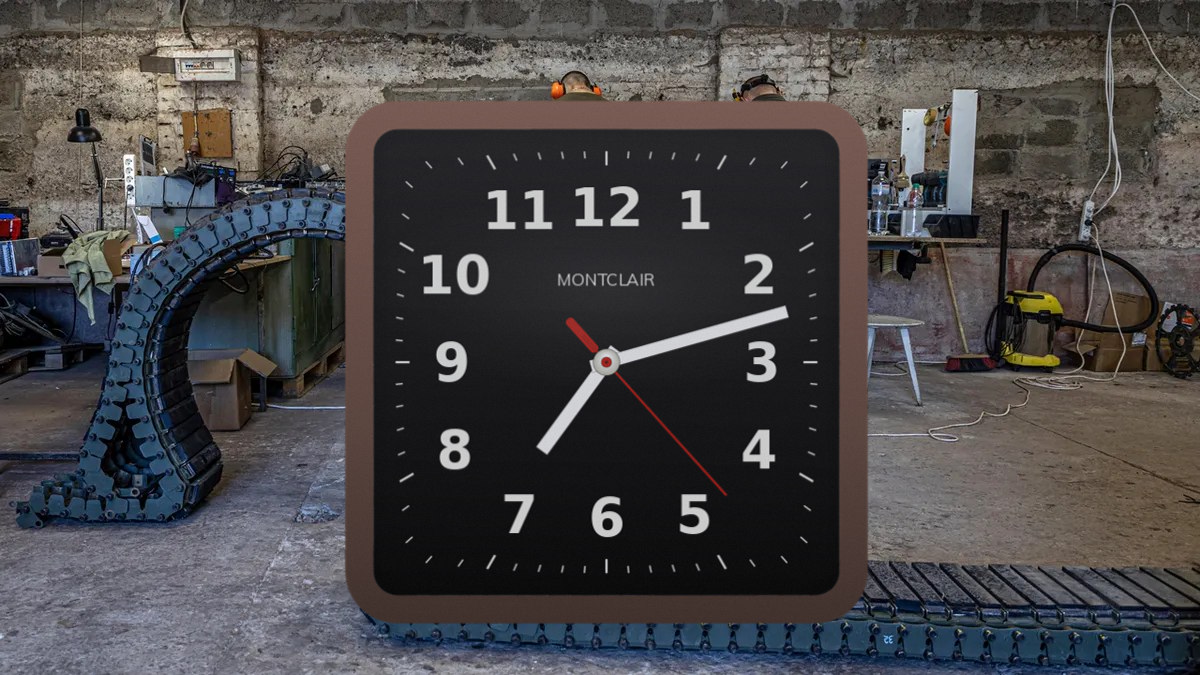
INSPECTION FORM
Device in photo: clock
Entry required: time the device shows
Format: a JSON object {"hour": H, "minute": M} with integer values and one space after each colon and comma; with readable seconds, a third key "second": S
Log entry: {"hour": 7, "minute": 12, "second": 23}
